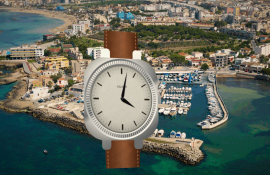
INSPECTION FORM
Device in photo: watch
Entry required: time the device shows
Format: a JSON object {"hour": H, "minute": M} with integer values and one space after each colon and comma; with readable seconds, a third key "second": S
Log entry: {"hour": 4, "minute": 2}
